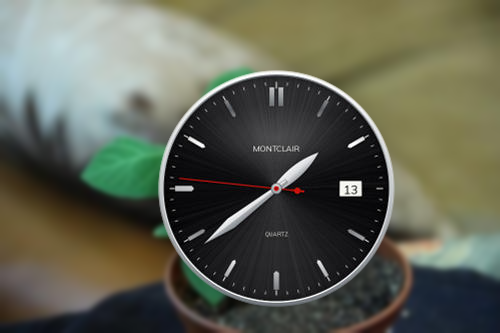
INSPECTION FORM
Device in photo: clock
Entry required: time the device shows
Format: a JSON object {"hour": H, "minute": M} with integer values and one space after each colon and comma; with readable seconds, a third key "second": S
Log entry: {"hour": 1, "minute": 38, "second": 46}
